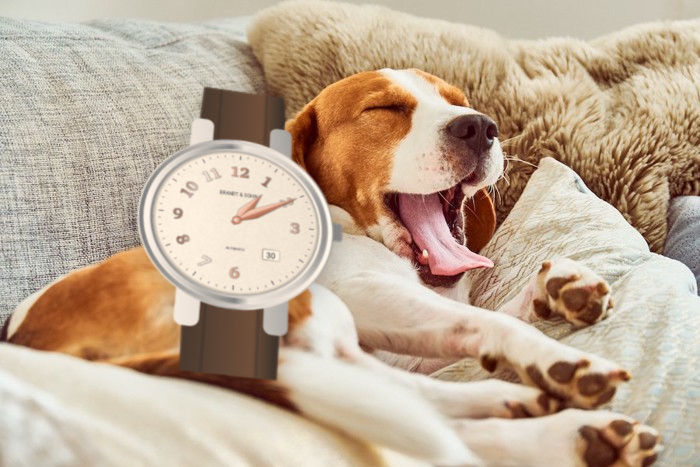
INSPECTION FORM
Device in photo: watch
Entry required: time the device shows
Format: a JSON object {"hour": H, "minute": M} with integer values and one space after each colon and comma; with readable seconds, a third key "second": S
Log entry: {"hour": 1, "minute": 10}
